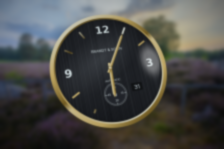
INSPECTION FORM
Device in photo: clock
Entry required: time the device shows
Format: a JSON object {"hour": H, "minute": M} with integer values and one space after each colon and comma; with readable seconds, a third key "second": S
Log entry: {"hour": 6, "minute": 5}
